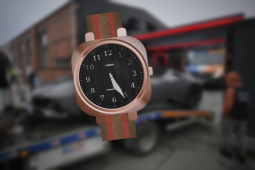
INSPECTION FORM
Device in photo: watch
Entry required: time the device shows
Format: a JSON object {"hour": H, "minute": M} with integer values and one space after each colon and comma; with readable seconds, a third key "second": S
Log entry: {"hour": 5, "minute": 26}
